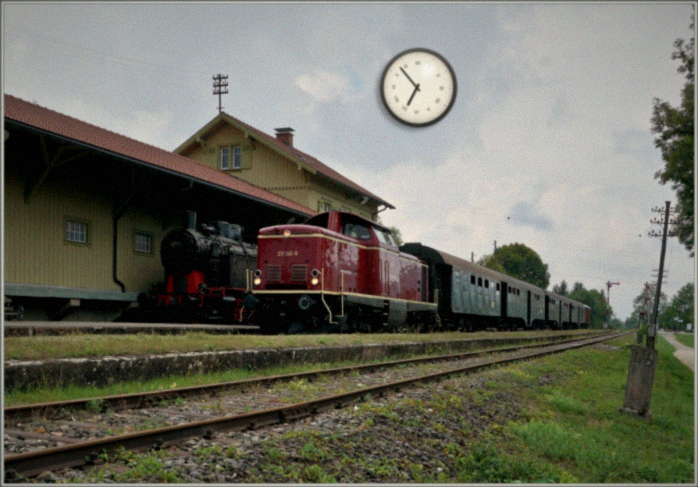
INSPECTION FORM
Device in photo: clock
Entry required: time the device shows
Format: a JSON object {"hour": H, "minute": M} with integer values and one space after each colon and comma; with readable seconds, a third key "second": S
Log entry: {"hour": 6, "minute": 53}
